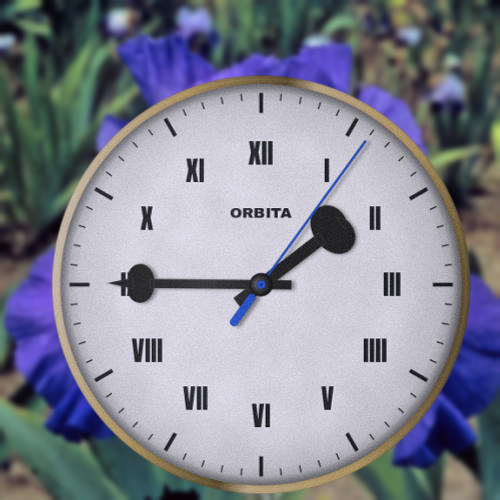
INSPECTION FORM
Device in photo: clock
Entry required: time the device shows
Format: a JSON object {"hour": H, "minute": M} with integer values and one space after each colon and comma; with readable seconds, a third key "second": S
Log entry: {"hour": 1, "minute": 45, "second": 6}
